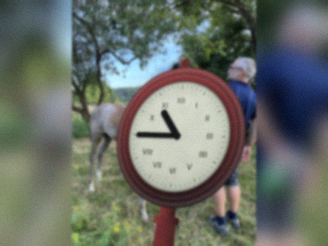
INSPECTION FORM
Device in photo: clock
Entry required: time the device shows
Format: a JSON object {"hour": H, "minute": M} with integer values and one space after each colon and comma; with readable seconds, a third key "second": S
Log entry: {"hour": 10, "minute": 45}
